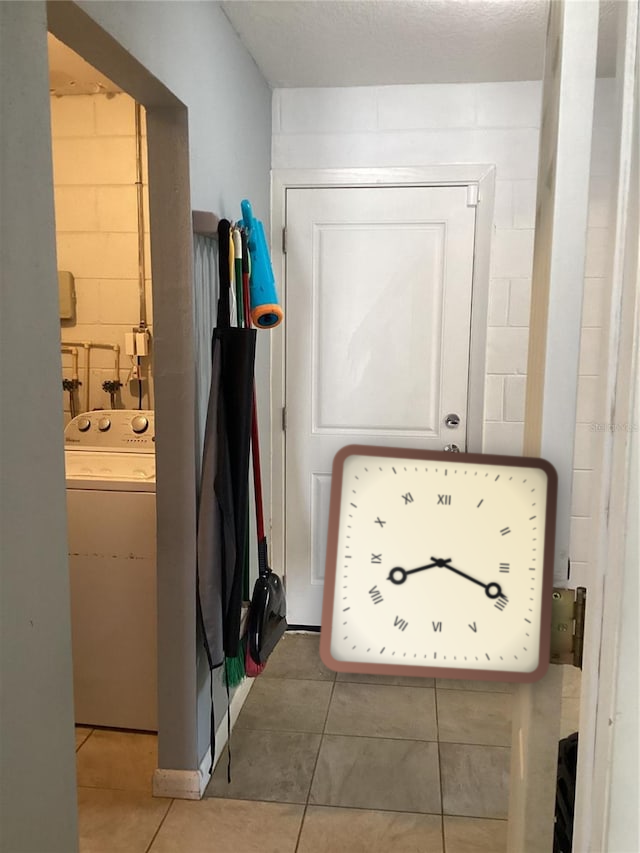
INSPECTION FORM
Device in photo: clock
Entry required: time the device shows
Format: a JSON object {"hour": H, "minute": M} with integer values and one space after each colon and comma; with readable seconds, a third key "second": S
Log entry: {"hour": 8, "minute": 19}
